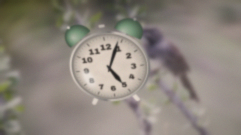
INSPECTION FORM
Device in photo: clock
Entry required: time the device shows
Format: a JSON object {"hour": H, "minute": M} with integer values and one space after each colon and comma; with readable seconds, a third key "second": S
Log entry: {"hour": 5, "minute": 4}
